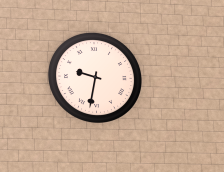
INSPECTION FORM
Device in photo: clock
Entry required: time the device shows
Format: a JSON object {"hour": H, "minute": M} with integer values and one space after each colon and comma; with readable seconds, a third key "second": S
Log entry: {"hour": 9, "minute": 32}
